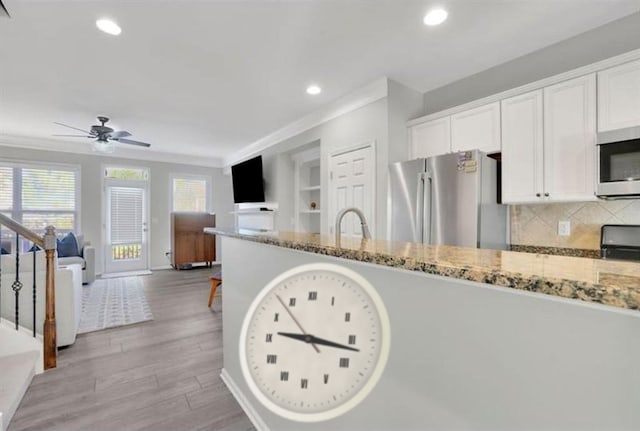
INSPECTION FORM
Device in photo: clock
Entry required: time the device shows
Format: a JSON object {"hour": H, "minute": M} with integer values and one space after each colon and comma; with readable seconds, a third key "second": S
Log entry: {"hour": 9, "minute": 16, "second": 53}
